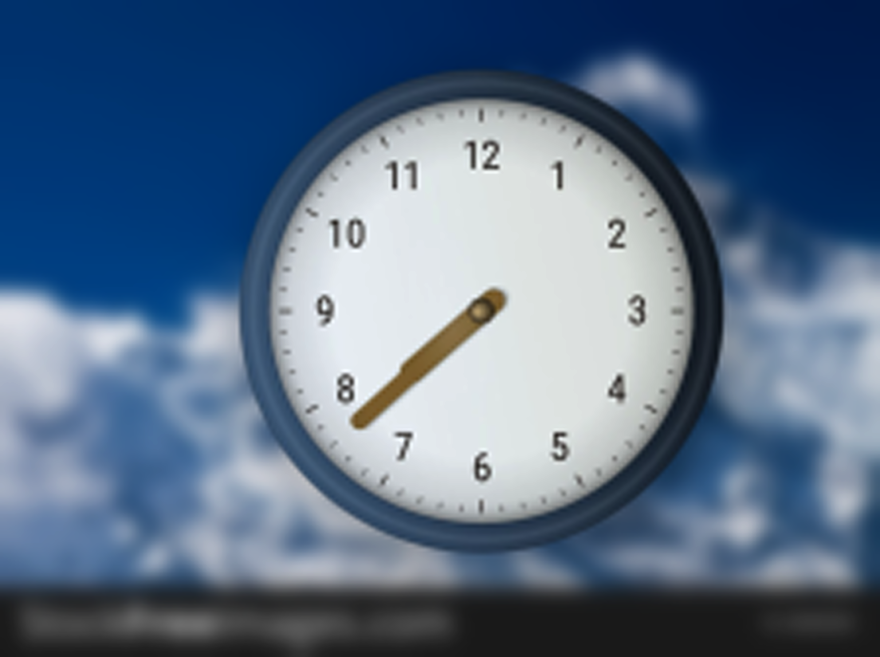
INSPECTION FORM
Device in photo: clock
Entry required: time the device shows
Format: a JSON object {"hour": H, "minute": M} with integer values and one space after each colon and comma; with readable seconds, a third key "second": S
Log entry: {"hour": 7, "minute": 38}
